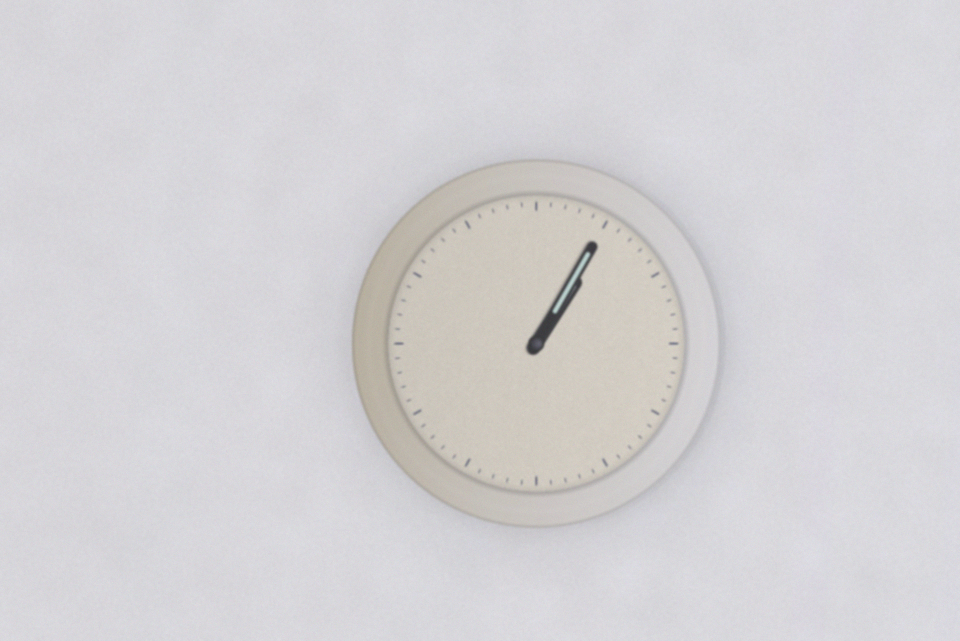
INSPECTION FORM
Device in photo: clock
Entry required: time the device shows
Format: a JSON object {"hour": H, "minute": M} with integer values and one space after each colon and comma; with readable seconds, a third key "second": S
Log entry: {"hour": 1, "minute": 5}
